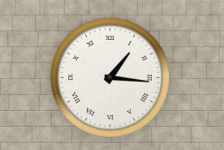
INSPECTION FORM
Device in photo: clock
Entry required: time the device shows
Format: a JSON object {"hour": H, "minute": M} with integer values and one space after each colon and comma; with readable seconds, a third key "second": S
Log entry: {"hour": 1, "minute": 16}
